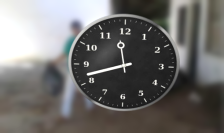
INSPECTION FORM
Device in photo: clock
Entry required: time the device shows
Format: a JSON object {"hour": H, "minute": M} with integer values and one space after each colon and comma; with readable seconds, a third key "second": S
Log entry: {"hour": 11, "minute": 42}
